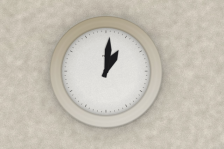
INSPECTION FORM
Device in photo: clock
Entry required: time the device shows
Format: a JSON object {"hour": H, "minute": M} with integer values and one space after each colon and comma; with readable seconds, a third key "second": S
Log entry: {"hour": 1, "minute": 1}
